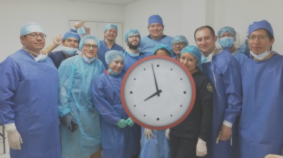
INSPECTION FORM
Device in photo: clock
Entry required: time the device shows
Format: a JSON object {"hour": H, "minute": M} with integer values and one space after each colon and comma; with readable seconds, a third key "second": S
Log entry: {"hour": 7, "minute": 58}
